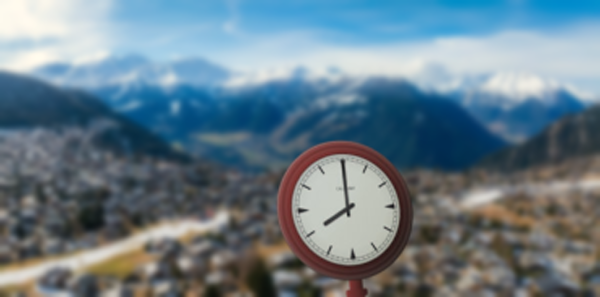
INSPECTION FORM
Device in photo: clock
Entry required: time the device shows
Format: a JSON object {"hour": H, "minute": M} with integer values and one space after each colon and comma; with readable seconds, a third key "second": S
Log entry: {"hour": 8, "minute": 0}
